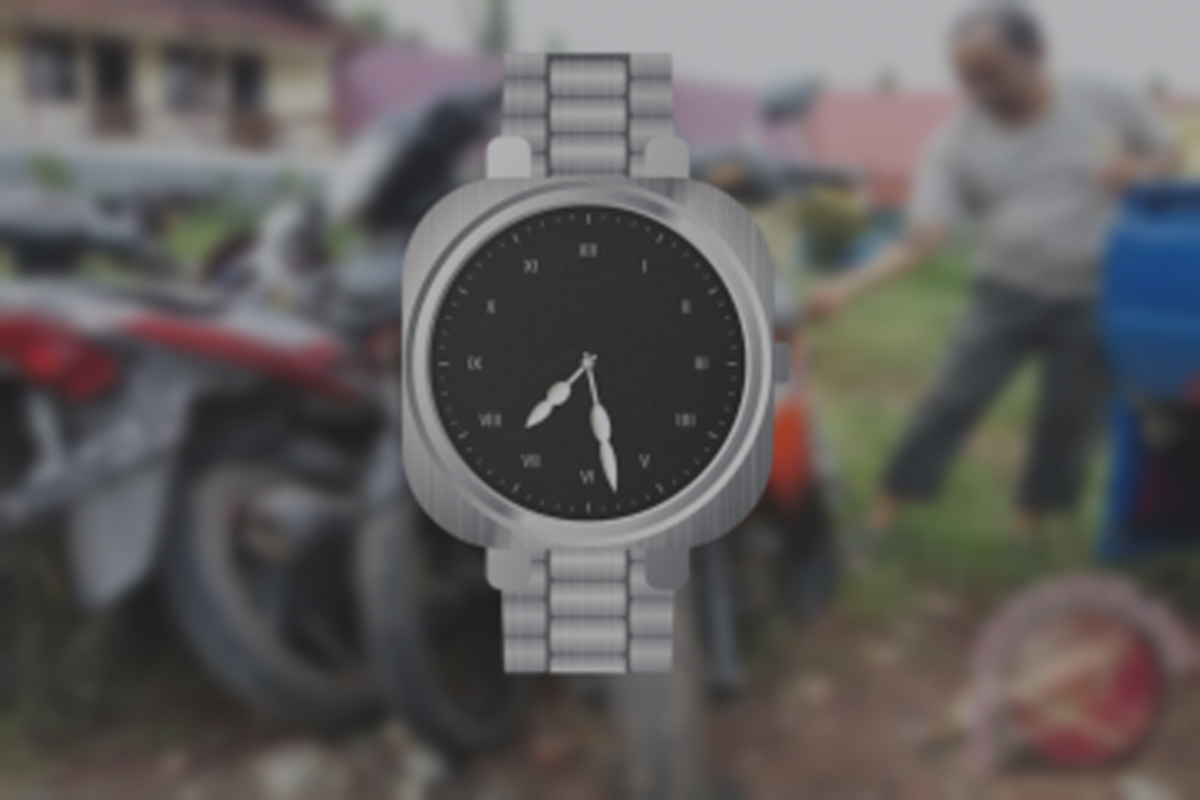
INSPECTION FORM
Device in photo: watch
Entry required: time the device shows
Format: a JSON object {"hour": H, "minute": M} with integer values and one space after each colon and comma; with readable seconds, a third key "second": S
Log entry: {"hour": 7, "minute": 28}
